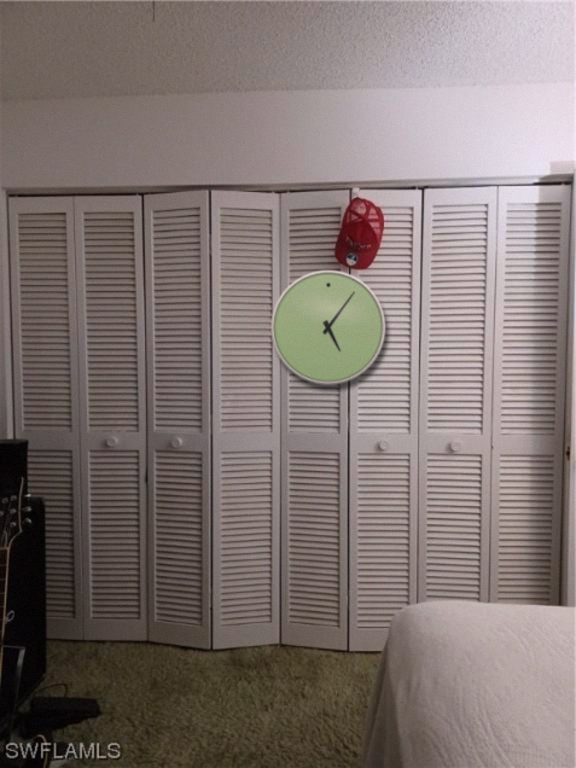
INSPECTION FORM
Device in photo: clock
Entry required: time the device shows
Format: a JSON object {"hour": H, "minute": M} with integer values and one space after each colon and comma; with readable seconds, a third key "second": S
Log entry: {"hour": 5, "minute": 6}
